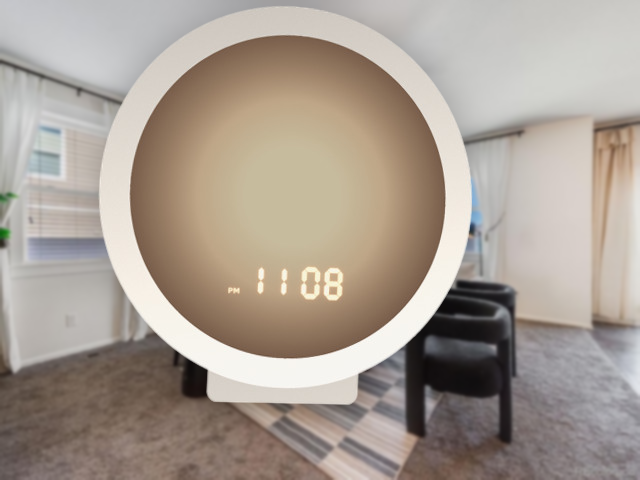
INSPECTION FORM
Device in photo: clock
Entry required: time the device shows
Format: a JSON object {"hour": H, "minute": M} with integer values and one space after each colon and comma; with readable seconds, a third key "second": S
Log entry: {"hour": 11, "minute": 8}
